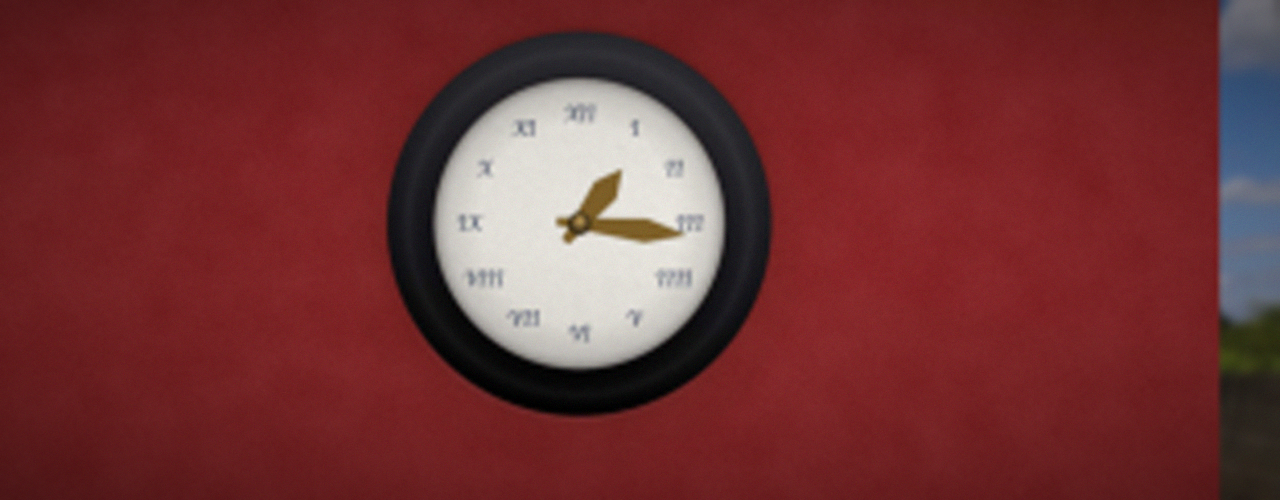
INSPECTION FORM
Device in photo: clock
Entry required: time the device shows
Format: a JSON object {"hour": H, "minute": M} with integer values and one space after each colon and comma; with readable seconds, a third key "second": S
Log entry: {"hour": 1, "minute": 16}
